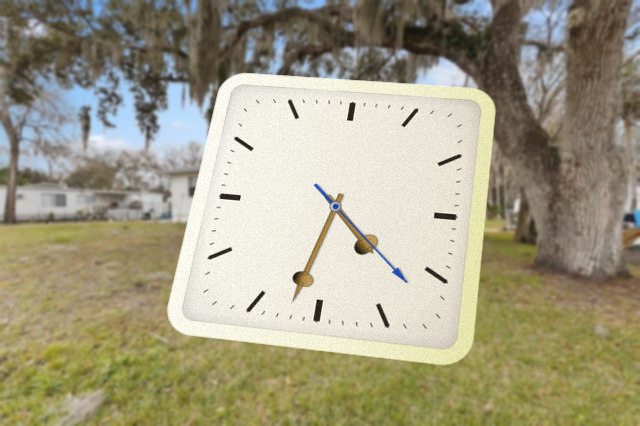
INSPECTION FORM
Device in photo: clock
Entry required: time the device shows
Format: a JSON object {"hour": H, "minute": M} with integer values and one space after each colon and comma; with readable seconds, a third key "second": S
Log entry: {"hour": 4, "minute": 32, "second": 22}
